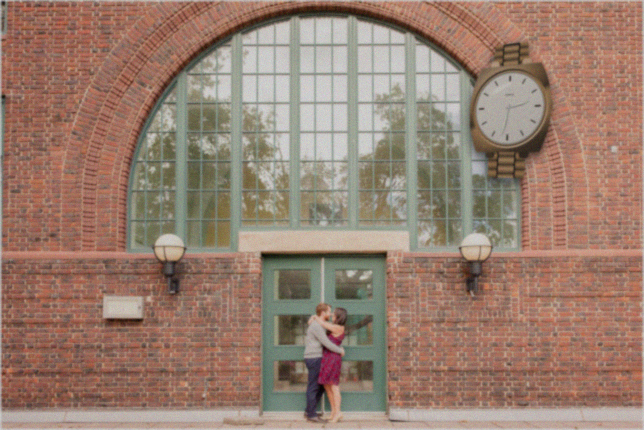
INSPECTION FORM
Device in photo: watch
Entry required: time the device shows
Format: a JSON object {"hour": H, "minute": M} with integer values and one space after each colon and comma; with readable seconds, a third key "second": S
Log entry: {"hour": 2, "minute": 32}
